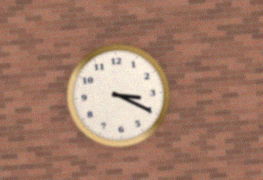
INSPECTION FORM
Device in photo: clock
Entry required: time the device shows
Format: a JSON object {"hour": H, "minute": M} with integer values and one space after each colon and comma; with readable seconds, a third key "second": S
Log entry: {"hour": 3, "minute": 20}
